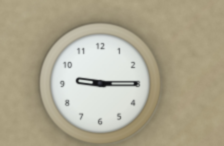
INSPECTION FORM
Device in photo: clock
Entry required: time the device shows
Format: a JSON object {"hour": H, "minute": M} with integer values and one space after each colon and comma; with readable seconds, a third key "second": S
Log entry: {"hour": 9, "minute": 15}
